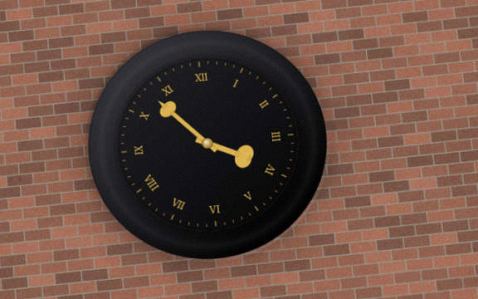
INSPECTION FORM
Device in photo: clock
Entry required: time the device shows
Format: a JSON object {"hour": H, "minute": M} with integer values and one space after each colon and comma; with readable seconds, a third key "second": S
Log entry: {"hour": 3, "minute": 53}
